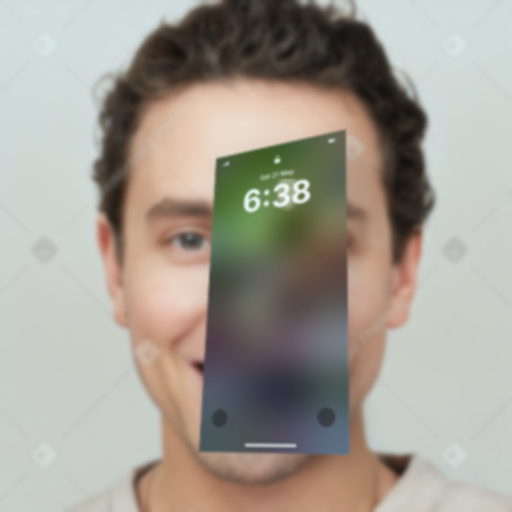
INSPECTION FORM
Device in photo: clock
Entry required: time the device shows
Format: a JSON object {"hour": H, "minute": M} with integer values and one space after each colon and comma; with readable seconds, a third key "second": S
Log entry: {"hour": 6, "minute": 38}
